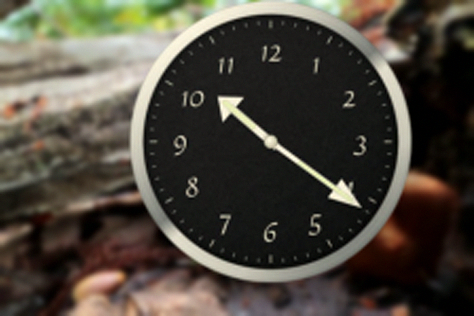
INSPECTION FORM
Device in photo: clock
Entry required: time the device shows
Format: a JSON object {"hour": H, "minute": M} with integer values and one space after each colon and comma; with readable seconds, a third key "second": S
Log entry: {"hour": 10, "minute": 21}
